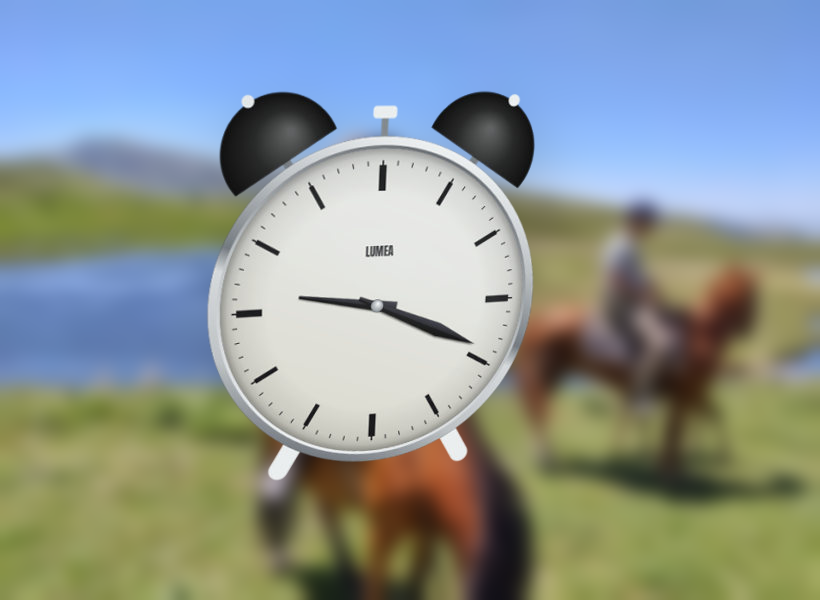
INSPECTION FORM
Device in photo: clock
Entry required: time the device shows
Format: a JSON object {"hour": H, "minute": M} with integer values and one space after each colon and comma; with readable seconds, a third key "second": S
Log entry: {"hour": 9, "minute": 19}
